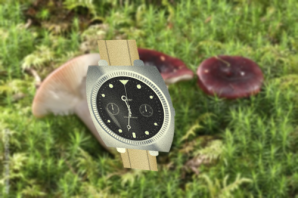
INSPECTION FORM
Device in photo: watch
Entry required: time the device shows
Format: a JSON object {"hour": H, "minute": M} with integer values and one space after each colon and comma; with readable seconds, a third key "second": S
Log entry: {"hour": 11, "minute": 32}
